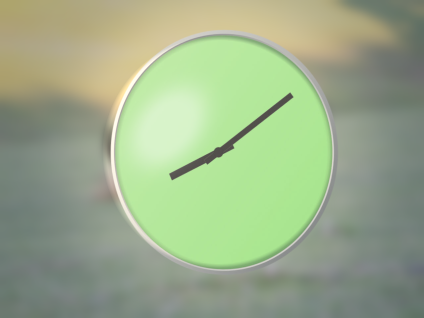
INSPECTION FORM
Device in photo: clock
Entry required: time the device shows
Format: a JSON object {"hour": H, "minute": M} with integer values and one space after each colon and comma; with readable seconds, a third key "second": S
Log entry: {"hour": 8, "minute": 9}
